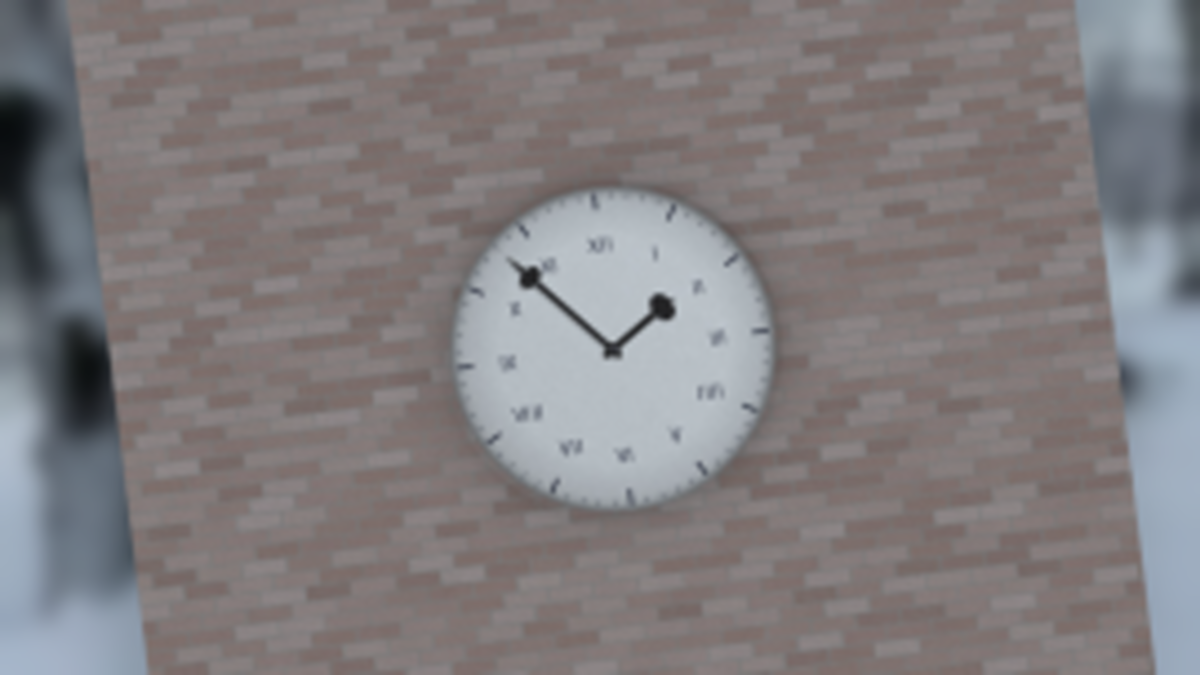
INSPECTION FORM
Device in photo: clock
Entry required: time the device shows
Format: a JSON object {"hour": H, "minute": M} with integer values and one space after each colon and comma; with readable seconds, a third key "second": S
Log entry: {"hour": 1, "minute": 53}
